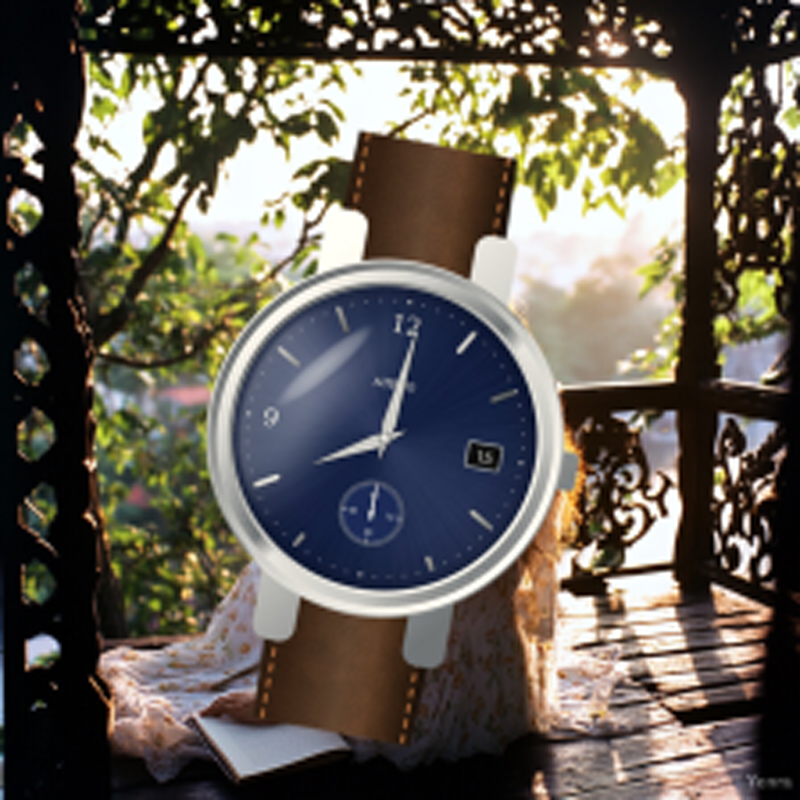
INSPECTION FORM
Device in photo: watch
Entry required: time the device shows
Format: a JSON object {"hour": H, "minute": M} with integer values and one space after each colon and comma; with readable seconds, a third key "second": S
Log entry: {"hour": 8, "minute": 1}
